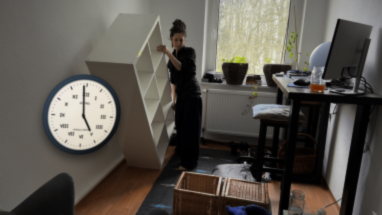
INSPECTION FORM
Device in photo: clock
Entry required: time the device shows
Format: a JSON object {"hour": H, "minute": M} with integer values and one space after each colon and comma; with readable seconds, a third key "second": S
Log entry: {"hour": 4, "minute": 59}
